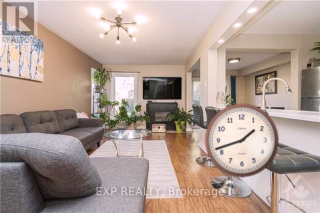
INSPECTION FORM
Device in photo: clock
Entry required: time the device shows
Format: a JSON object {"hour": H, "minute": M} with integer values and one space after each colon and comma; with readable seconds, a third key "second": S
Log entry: {"hour": 1, "minute": 42}
